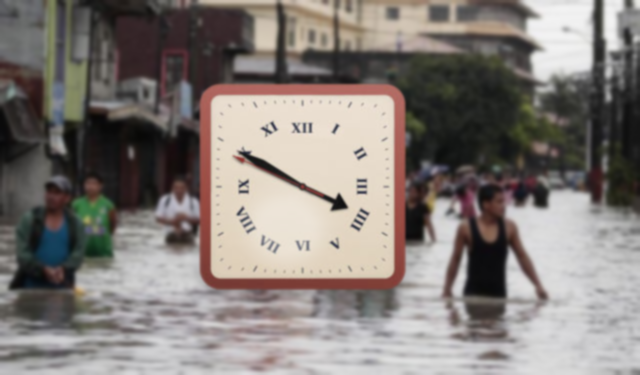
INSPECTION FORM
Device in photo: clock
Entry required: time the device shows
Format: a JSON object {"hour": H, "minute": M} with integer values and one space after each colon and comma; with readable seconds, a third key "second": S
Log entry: {"hour": 3, "minute": 49, "second": 49}
